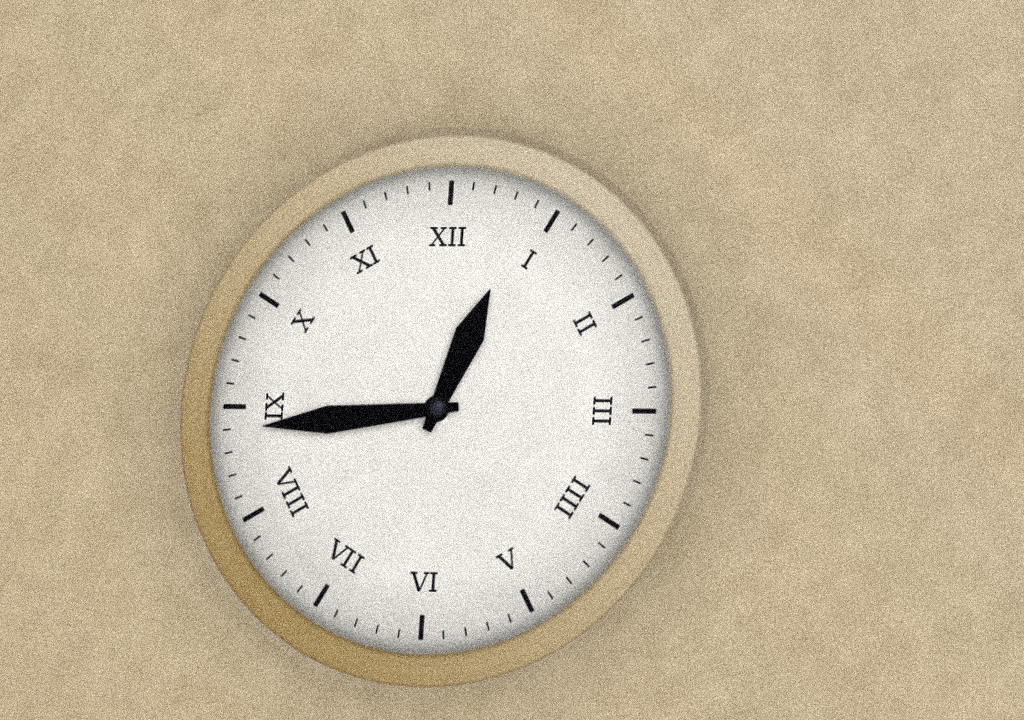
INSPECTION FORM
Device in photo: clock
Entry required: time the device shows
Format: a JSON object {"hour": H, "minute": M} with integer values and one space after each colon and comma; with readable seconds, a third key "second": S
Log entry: {"hour": 12, "minute": 44}
